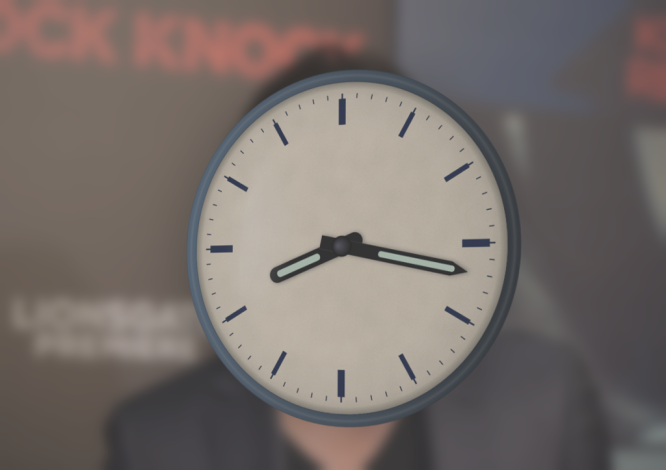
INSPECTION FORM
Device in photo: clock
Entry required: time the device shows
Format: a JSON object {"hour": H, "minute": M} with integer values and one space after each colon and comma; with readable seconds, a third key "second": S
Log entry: {"hour": 8, "minute": 17}
